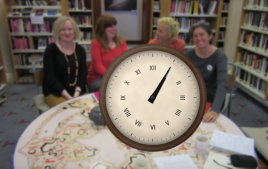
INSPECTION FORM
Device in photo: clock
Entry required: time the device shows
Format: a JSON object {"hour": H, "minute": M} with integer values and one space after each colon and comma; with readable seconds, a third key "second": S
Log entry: {"hour": 1, "minute": 5}
